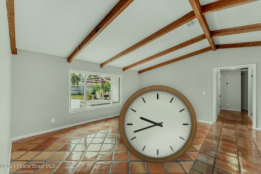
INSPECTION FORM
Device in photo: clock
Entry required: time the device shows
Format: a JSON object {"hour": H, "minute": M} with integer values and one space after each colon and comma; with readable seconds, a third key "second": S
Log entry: {"hour": 9, "minute": 42}
